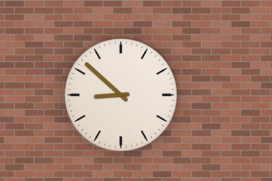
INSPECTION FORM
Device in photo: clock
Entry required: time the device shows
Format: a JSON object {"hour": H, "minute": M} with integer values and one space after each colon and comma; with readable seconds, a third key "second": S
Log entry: {"hour": 8, "minute": 52}
